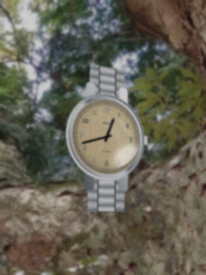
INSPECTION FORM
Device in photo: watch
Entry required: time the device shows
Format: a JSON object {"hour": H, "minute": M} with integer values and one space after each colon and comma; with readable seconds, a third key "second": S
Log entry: {"hour": 12, "minute": 42}
